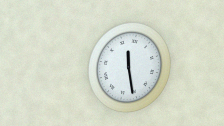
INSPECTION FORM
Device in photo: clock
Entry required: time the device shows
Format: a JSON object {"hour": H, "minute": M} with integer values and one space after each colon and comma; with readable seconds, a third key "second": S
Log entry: {"hour": 11, "minute": 26}
